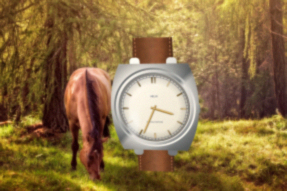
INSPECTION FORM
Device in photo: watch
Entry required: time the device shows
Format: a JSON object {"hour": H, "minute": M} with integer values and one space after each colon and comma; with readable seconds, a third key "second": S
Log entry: {"hour": 3, "minute": 34}
